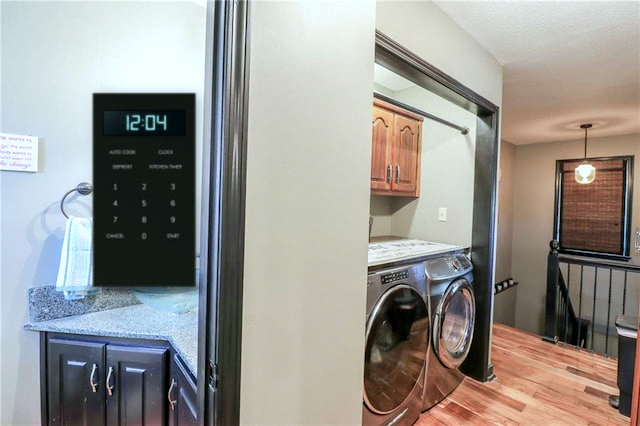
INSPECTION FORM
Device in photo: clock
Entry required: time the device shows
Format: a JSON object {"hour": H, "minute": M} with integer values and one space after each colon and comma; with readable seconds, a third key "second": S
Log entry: {"hour": 12, "minute": 4}
